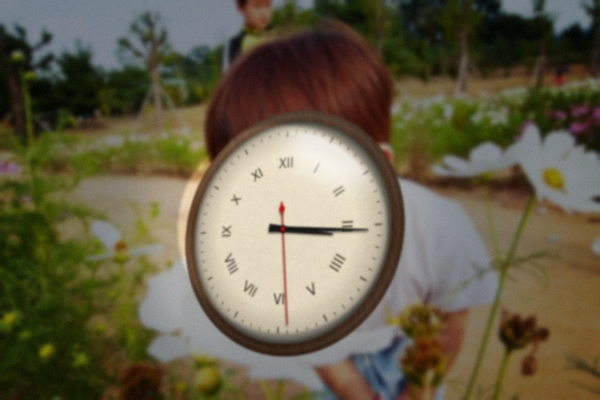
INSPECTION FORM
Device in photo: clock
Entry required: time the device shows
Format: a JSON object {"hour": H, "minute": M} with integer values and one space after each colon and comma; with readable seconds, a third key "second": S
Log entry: {"hour": 3, "minute": 15, "second": 29}
